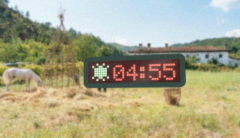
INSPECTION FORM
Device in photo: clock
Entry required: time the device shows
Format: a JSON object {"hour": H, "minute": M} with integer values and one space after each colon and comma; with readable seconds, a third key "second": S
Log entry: {"hour": 4, "minute": 55}
